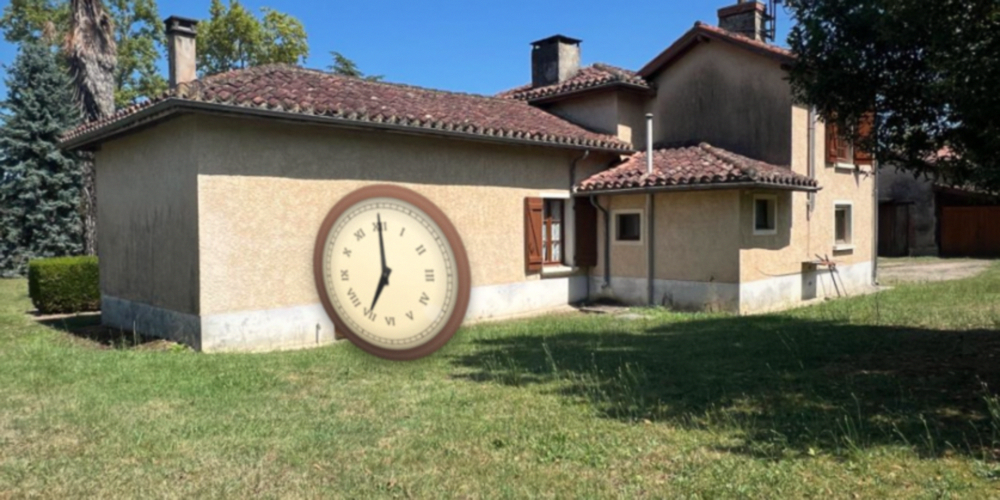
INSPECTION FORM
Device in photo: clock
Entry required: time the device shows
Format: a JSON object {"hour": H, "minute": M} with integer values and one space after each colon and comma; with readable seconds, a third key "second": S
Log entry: {"hour": 7, "minute": 0}
